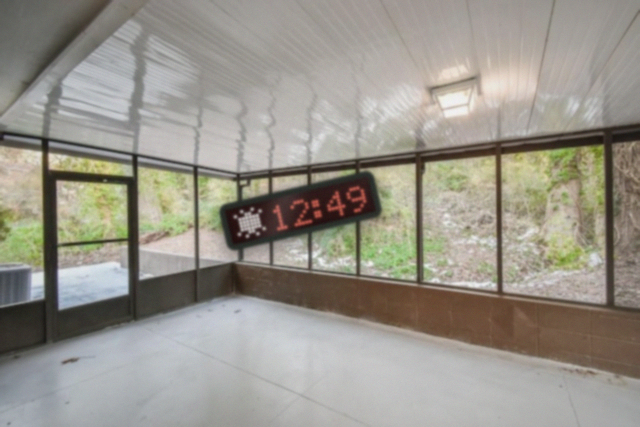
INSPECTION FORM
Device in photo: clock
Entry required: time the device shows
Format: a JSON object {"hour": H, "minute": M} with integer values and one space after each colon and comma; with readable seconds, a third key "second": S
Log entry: {"hour": 12, "minute": 49}
